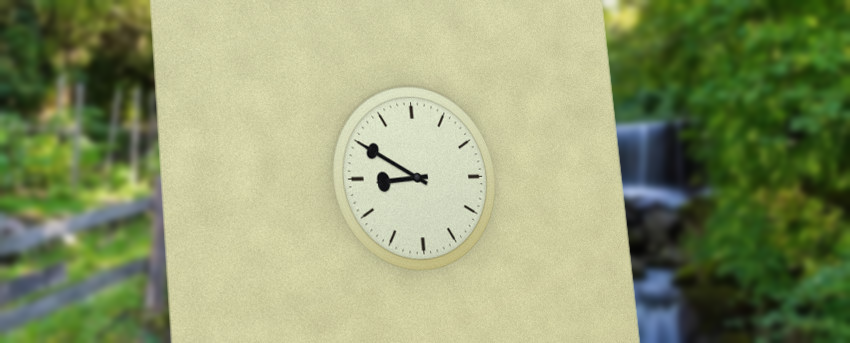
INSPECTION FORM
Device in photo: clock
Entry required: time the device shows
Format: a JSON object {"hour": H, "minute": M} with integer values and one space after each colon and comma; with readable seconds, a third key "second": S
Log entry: {"hour": 8, "minute": 50}
